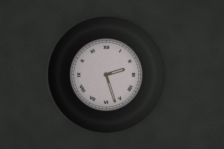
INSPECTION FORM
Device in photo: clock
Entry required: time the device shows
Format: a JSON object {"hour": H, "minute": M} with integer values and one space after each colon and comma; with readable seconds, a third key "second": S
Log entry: {"hour": 2, "minute": 27}
